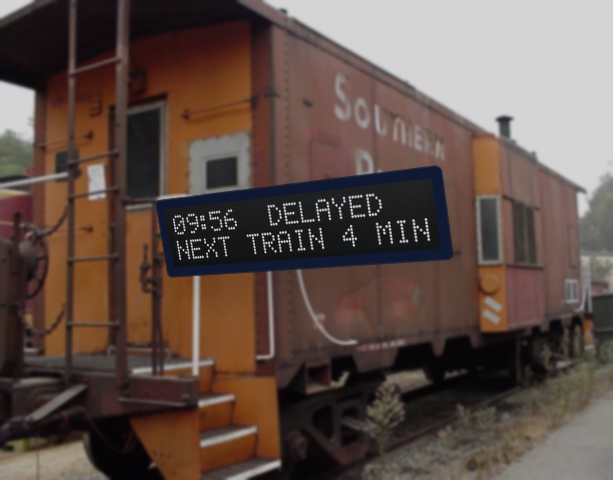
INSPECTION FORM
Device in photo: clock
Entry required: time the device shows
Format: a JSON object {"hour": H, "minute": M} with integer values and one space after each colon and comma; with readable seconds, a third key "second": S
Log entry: {"hour": 9, "minute": 56}
